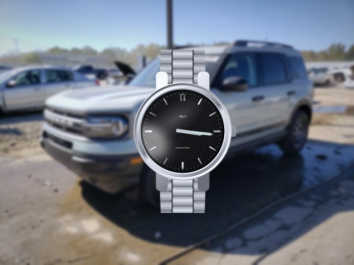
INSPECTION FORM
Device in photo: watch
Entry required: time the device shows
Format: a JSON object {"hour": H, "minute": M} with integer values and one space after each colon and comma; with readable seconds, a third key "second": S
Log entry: {"hour": 3, "minute": 16}
